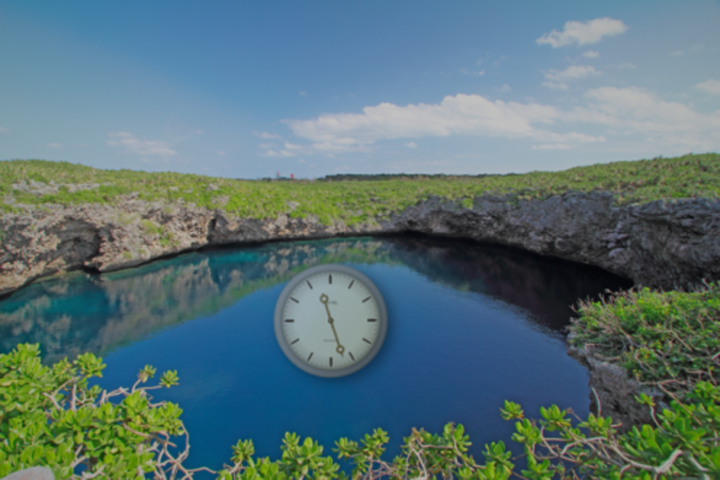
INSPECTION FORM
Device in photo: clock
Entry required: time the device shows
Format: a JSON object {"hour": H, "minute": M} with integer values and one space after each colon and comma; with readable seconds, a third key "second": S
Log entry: {"hour": 11, "minute": 27}
